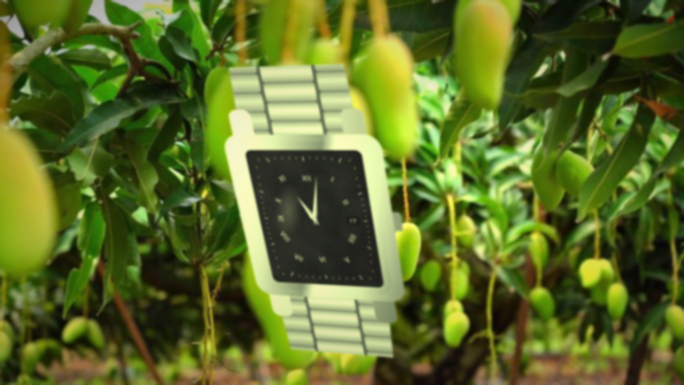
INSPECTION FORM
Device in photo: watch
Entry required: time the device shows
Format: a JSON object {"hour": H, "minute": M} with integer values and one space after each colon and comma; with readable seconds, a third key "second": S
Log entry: {"hour": 11, "minute": 2}
